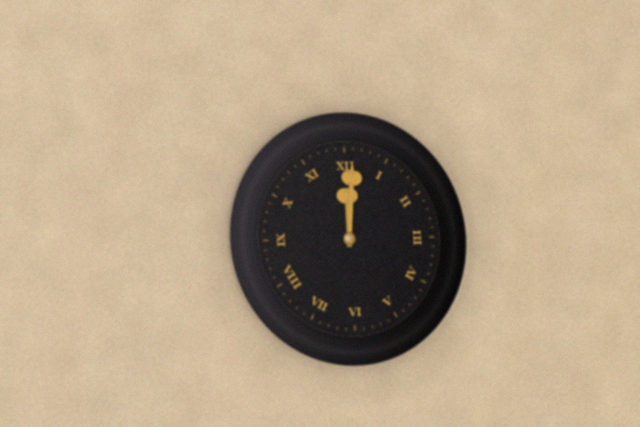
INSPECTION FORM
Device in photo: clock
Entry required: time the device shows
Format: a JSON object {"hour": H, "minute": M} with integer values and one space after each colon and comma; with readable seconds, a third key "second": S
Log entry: {"hour": 12, "minute": 1}
